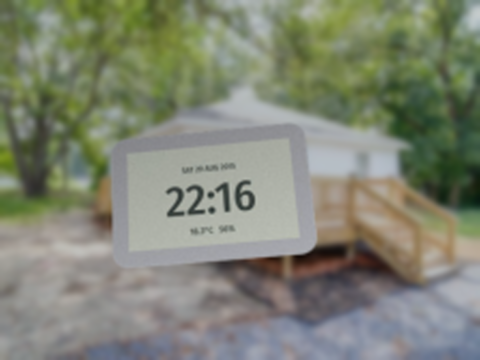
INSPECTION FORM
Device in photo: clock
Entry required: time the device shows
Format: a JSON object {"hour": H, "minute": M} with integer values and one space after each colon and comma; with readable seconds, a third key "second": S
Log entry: {"hour": 22, "minute": 16}
